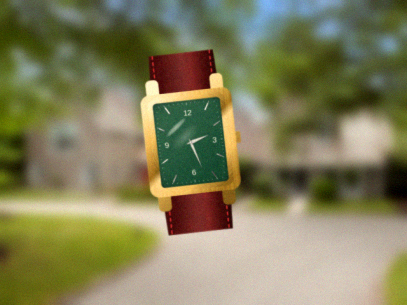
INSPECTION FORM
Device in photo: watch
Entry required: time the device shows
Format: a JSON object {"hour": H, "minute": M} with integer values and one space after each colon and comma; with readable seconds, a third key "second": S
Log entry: {"hour": 2, "minute": 27}
